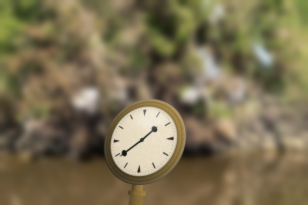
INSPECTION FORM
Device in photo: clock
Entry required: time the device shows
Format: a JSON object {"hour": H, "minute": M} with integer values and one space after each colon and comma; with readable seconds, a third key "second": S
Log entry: {"hour": 1, "minute": 39}
